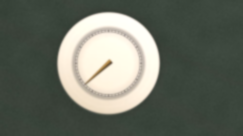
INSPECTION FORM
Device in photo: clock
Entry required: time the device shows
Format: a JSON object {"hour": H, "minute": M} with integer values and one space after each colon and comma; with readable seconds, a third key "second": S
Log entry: {"hour": 7, "minute": 38}
